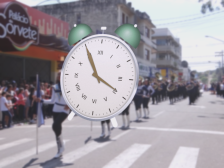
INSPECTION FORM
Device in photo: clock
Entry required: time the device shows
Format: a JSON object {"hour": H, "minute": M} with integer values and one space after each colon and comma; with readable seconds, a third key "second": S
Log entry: {"hour": 3, "minute": 55}
